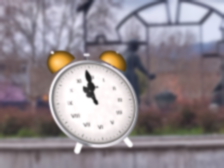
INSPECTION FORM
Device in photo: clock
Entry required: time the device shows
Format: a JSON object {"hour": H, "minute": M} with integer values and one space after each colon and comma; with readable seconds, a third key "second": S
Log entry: {"hour": 10, "minute": 59}
